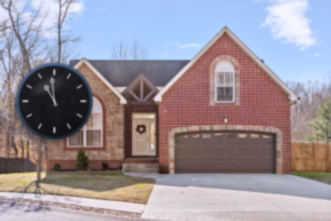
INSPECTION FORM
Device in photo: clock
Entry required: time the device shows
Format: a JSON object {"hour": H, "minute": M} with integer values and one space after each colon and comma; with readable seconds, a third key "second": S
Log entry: {"hour": 10, "minute": 59}
